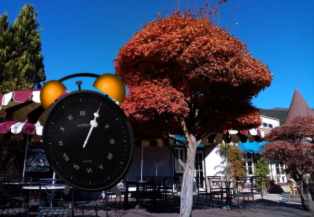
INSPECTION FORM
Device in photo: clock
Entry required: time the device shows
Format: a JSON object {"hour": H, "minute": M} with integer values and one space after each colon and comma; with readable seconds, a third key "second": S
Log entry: {"hour": 1, "minute": 5}
